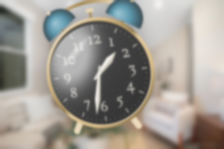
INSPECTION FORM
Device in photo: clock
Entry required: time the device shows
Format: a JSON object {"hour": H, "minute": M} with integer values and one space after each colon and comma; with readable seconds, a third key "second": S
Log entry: {"hour": 1, "minute": 32}
